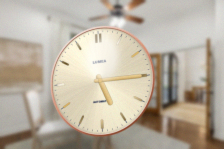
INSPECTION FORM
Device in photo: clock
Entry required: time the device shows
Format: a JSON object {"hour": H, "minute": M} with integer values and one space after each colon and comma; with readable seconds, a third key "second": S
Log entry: {"hour": 5, "minute": 15}
